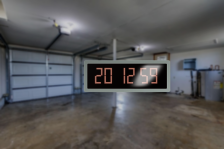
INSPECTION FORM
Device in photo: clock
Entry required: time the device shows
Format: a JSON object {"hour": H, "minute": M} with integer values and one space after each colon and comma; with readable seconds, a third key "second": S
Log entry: {"hour": 20, "minute": 12, "second": 59}
